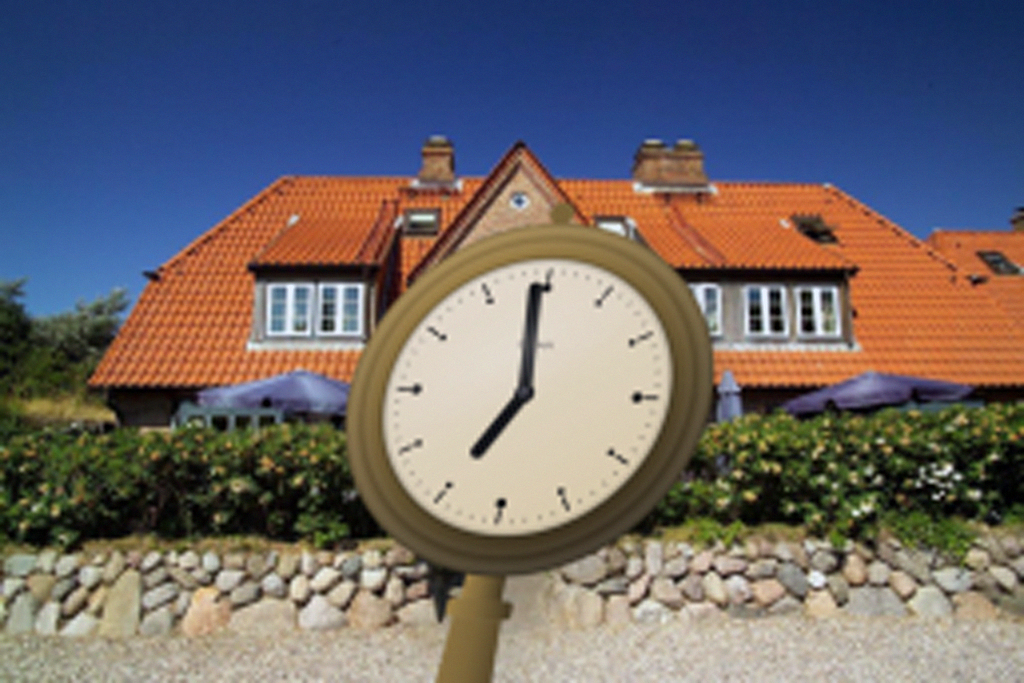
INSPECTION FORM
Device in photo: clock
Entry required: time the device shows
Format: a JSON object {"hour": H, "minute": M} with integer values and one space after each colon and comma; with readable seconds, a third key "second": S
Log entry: {"hour": 6, "minute": 59}
